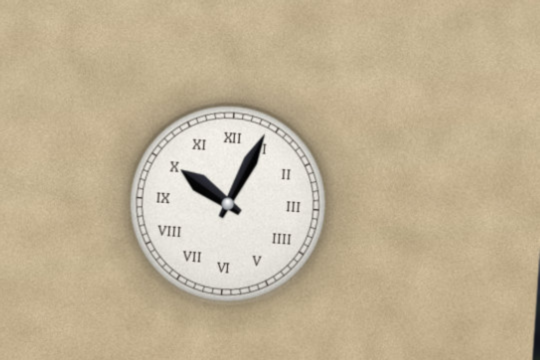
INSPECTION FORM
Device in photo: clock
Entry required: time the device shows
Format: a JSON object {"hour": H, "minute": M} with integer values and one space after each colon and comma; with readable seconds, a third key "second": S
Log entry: {"hour": 10, "minute": 4}
